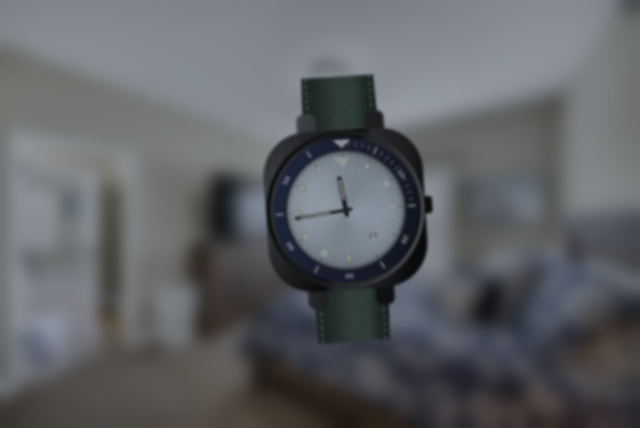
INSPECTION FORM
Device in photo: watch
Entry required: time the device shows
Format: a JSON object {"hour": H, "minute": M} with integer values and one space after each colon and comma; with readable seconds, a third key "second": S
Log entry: {"hour": 11, "minute": 44}
